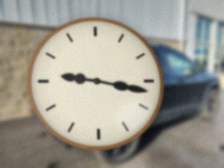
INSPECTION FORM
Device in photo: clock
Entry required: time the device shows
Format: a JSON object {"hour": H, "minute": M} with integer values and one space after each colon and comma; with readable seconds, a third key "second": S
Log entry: {"hour": 9, "minute": 17}
